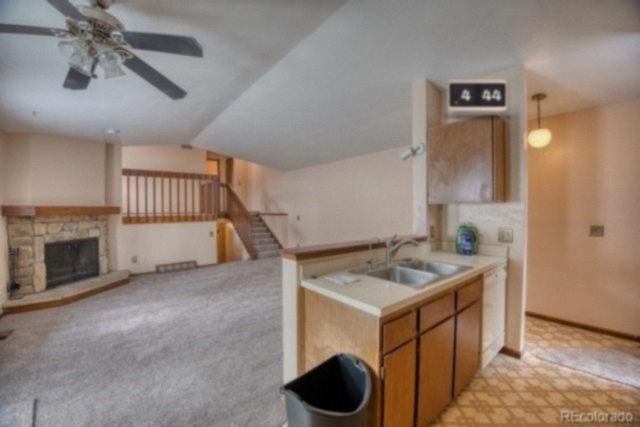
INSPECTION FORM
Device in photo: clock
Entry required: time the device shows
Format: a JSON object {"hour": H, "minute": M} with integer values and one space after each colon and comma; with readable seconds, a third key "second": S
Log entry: {"hour": 4, "minute": 44}
